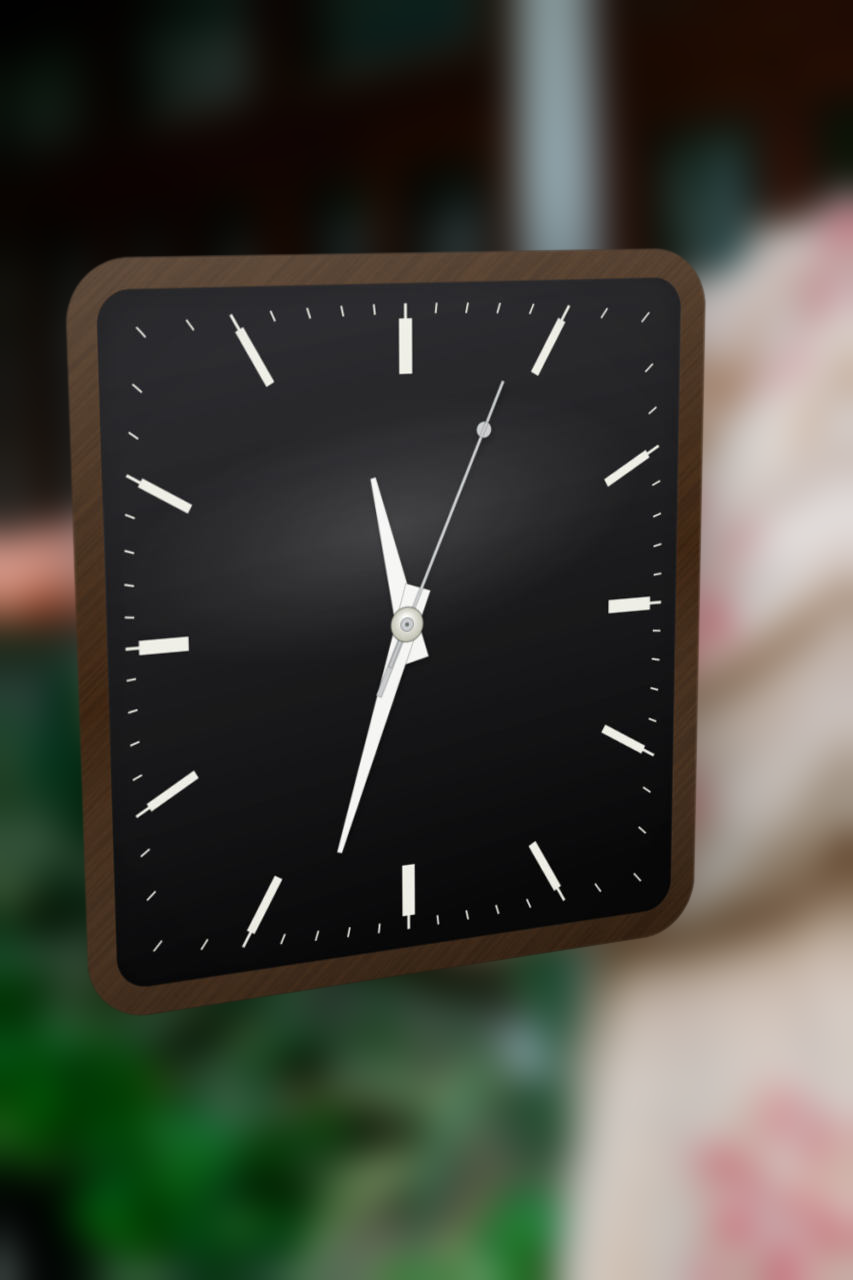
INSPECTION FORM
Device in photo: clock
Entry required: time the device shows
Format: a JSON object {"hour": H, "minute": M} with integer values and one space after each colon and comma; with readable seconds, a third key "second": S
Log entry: {"hour": 11, "minute": 33, "second": 4}
